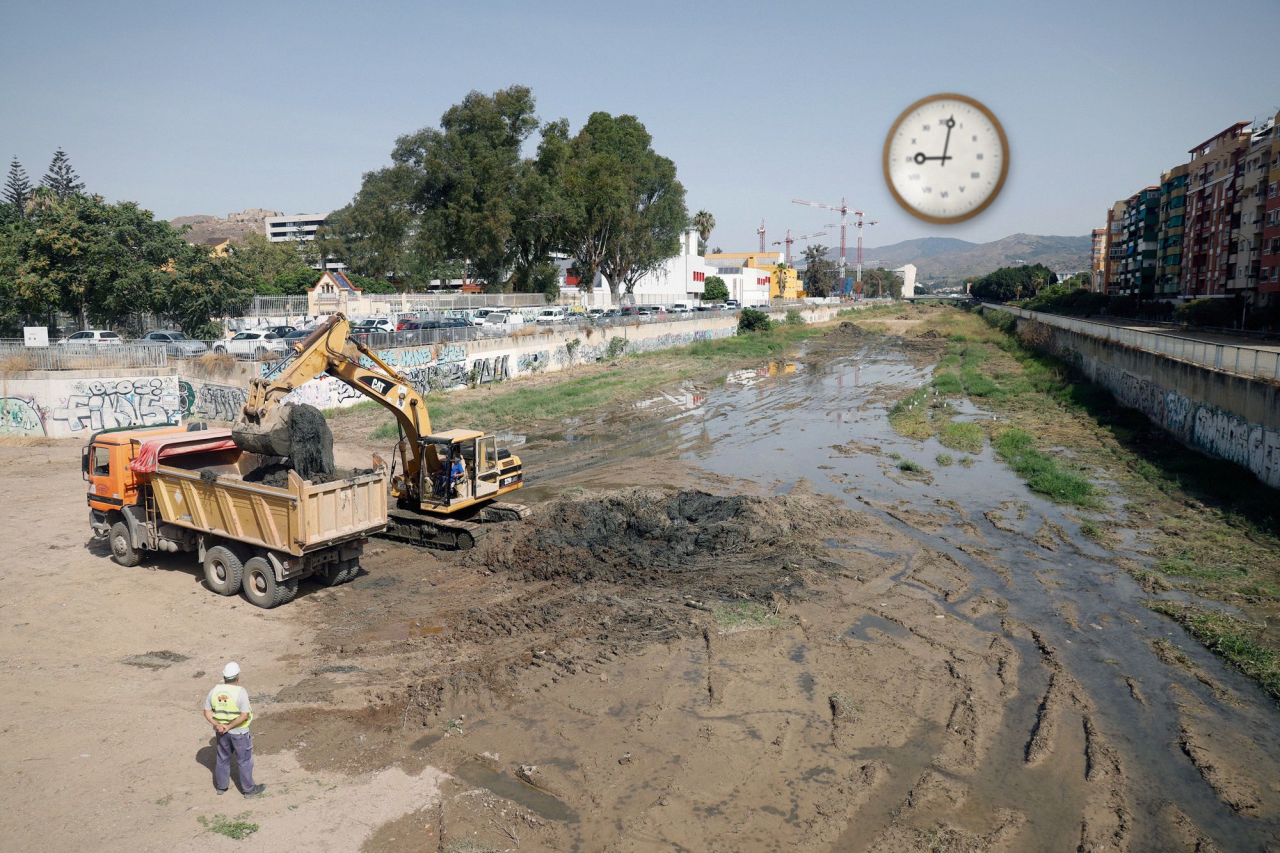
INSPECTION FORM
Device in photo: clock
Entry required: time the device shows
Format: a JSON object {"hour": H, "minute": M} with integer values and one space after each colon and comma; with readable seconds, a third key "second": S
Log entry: {"hour": 9, "minute": 2}
